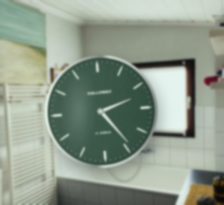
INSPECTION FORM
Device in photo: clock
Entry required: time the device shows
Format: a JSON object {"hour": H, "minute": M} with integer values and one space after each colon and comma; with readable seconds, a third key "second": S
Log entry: {"hour": 2, "minute": 24}
